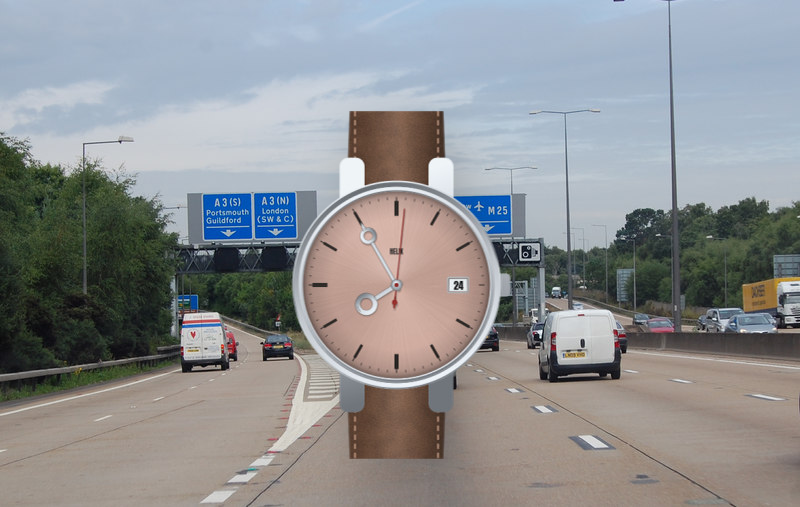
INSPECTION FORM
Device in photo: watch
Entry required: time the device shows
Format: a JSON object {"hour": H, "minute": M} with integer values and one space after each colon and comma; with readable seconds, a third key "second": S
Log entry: {"hour": 7, "minute": 55, "second": 1}
